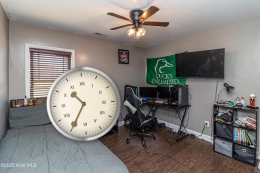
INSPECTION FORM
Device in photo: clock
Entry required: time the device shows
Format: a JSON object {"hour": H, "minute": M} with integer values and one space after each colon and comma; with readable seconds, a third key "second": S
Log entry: {"hour": 10, "minute": 35}
